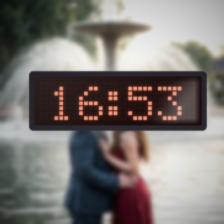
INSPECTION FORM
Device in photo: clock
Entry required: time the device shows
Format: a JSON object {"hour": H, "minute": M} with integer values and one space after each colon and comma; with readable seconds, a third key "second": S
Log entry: {"hour": 16, "minute": 53}
